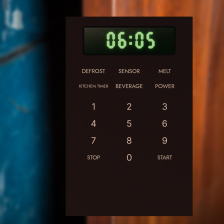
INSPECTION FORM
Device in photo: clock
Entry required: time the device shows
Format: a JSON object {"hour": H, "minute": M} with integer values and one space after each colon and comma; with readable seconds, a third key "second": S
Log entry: {"hour": 6, "minute": 5}
